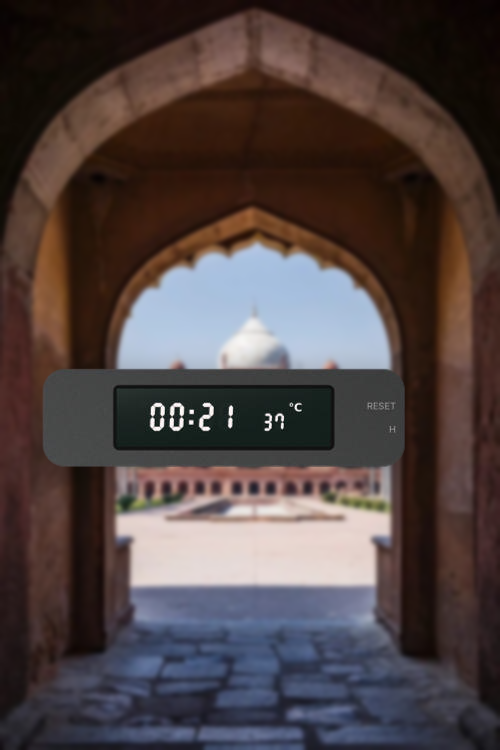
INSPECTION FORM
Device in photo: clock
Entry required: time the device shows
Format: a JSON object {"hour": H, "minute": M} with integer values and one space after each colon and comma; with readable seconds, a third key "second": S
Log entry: {"hour": 0, "minute": 21}
